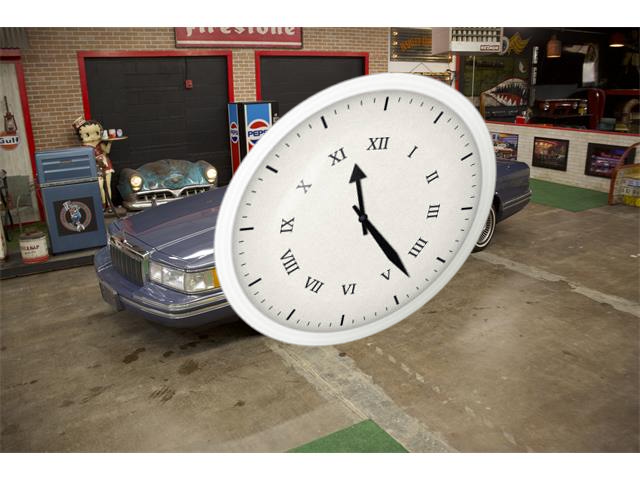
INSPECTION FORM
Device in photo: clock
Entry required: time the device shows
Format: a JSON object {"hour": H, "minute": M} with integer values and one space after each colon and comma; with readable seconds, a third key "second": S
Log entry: {"hour": 11, "minute": 23}
